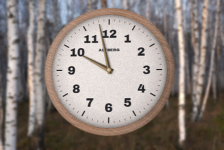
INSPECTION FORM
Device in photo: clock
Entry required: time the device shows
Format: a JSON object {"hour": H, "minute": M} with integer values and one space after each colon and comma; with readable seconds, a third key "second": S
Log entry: {"hour": 9, "minute": 58}
